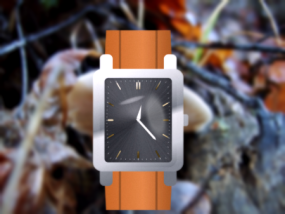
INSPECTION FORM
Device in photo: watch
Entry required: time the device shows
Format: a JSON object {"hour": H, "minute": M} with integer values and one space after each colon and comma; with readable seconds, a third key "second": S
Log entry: {"hour": 12, "minute": 23}
